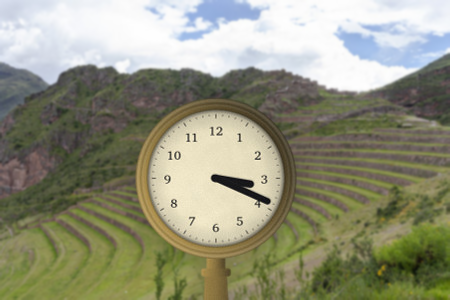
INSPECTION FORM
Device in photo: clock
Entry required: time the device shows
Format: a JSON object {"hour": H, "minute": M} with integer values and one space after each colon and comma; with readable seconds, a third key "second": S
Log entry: {"hour": 3, "minute": 19}
